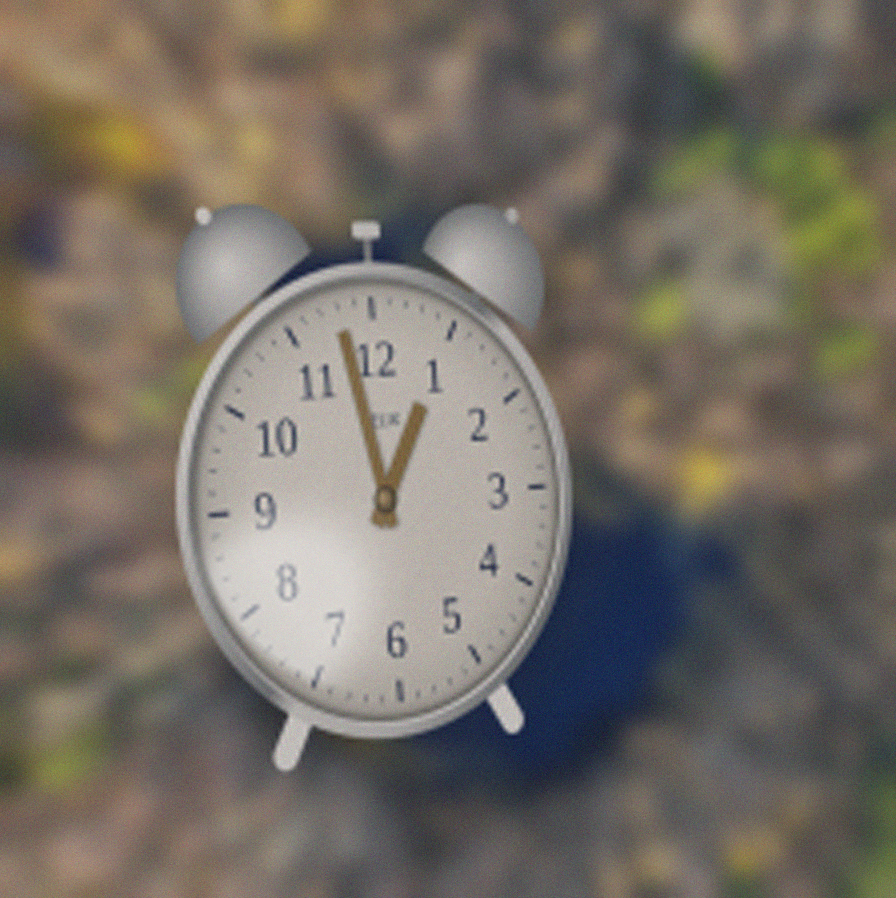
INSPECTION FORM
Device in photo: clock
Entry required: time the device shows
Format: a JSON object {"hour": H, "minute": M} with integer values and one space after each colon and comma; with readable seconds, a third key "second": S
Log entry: {"hour": 12, "minute": 58}
